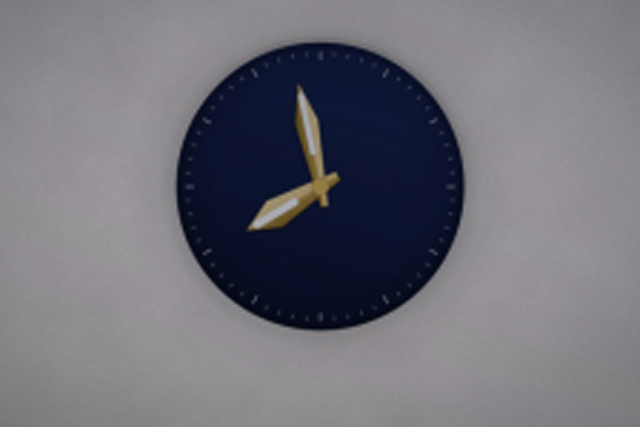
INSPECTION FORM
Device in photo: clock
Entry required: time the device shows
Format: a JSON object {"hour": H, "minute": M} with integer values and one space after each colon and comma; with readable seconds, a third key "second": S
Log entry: {"hour": 7, "minute": 58}
